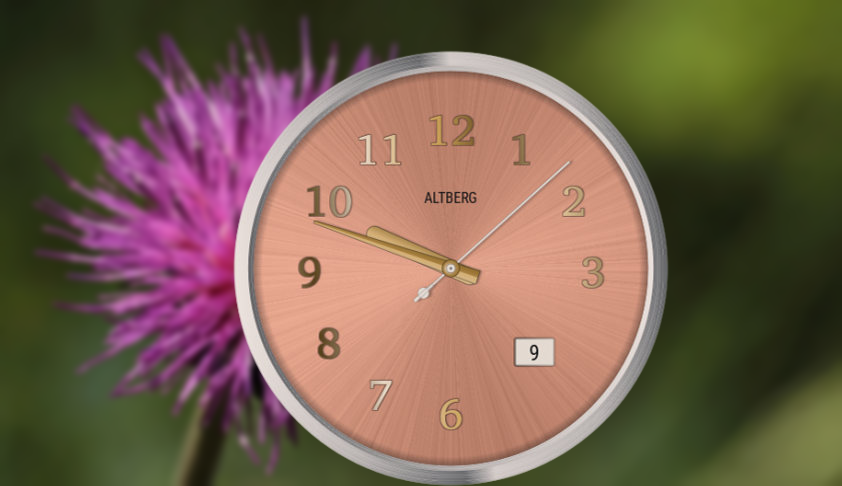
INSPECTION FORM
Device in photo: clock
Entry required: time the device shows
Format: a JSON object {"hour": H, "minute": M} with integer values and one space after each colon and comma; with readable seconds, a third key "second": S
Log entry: {"hour": 9, "minute": 48, "second": 8}
